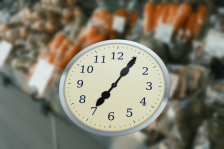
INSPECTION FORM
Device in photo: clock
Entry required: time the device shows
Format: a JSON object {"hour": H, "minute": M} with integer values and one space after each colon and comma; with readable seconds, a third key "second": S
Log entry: {"hour": 7, "minute": 5}
